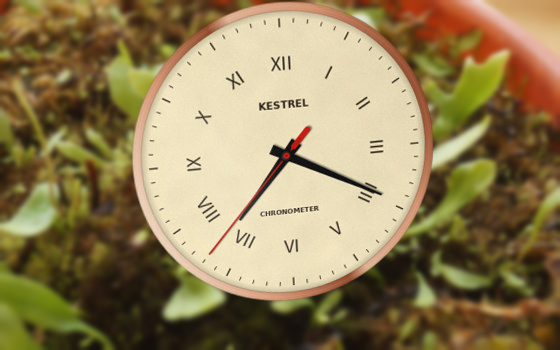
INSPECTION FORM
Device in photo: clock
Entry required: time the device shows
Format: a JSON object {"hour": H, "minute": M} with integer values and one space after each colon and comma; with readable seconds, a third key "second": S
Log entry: {"hour": 7, "minute": 19, "second": 37}
